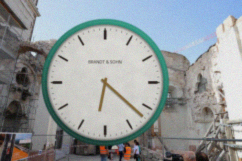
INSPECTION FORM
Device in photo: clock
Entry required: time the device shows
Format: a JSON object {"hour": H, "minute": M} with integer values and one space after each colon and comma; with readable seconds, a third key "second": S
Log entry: {"hour": 6, "minute": 22}
